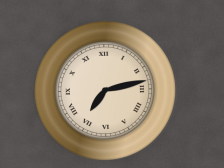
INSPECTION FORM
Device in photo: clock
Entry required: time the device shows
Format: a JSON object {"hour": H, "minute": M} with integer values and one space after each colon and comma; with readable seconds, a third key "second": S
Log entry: {"hour": 7, "minute": 13}
